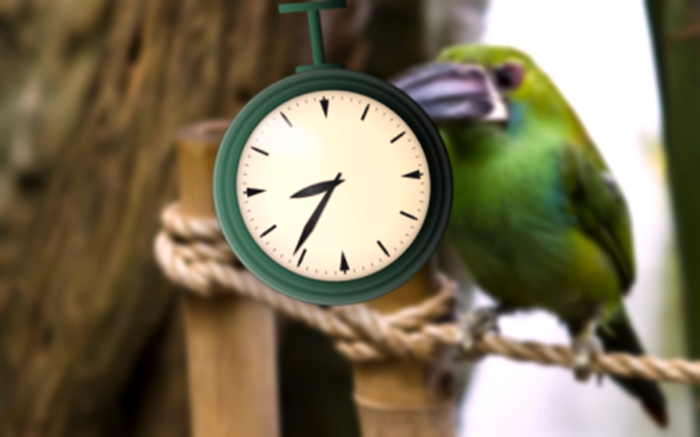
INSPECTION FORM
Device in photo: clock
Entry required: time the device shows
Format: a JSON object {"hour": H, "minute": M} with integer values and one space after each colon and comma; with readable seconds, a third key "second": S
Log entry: {"hour": 8, "minute": 36}
